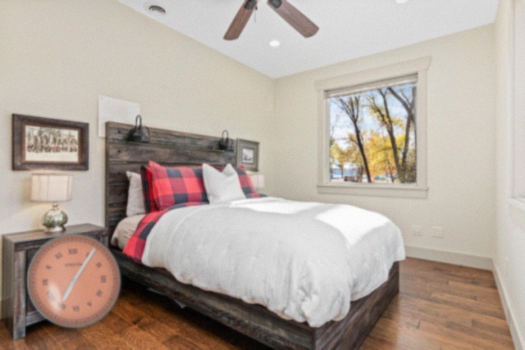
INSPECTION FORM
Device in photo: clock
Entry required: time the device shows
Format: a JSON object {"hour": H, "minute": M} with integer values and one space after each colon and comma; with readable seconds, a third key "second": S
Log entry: {"hour": 7, "minute": 6}
